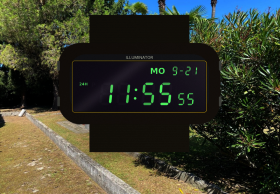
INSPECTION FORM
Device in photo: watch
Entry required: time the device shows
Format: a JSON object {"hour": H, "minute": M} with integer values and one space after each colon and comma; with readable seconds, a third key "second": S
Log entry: {"hour": 11, "minute": 55, "second": 55}
